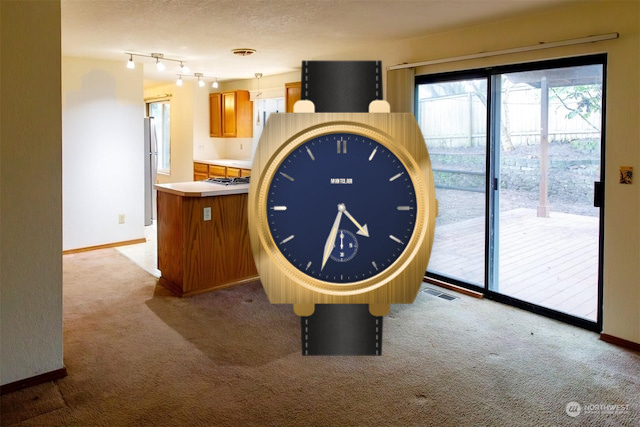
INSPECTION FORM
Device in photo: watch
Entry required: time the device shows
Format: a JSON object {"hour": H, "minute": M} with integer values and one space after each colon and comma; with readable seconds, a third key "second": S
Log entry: {"hour": 4, "minute": 33}
